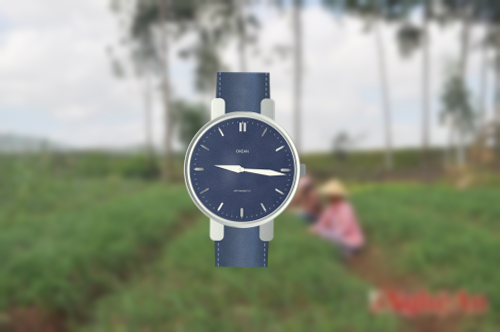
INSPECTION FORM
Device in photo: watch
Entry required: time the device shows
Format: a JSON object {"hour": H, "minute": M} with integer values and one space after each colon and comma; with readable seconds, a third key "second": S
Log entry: {"hour": 9, "minute": 16}
